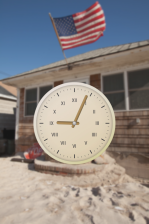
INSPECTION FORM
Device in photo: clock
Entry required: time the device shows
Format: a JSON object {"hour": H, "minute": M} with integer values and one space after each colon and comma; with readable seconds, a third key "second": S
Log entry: {"hour": 9, "minute": 4}
